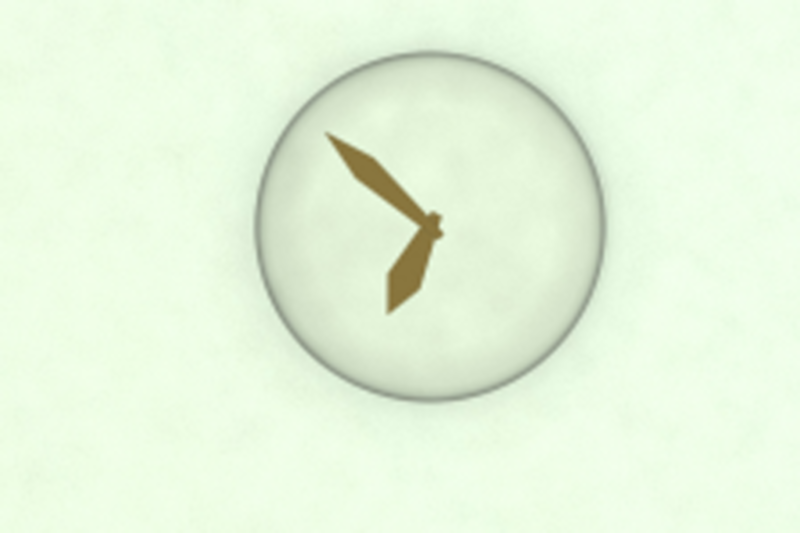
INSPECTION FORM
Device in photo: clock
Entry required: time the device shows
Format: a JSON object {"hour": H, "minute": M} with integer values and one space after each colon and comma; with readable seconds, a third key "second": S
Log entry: {"hour": 6, "minute": 52}
